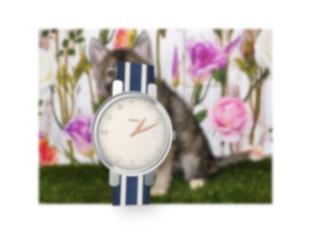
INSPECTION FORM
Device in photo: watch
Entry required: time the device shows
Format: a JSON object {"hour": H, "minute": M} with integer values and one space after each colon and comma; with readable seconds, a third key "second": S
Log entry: {"hour": 1, "minute": 11}
